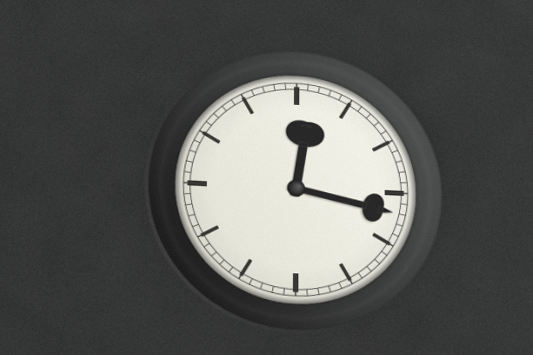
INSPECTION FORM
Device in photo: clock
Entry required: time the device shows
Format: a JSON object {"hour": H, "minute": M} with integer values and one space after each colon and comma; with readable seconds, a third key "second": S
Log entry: {"hour": 12, "minute": 17}
